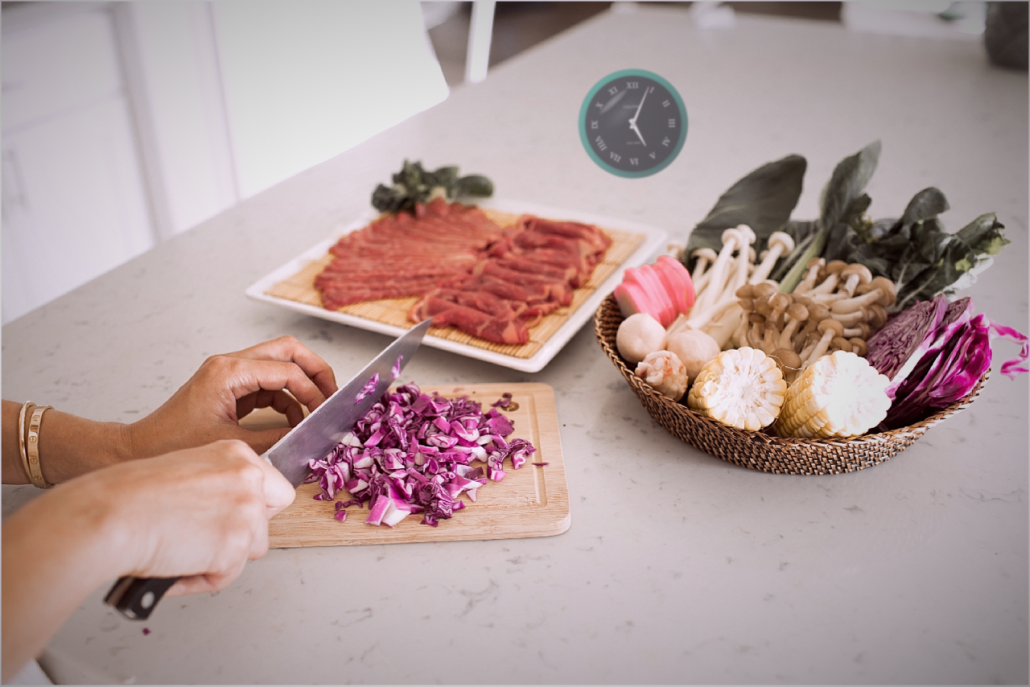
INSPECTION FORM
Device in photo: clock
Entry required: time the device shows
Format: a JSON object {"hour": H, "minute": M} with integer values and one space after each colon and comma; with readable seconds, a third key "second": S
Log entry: {"hour": 5, "minute": 4}
